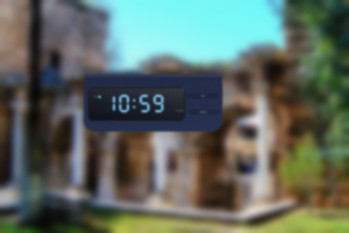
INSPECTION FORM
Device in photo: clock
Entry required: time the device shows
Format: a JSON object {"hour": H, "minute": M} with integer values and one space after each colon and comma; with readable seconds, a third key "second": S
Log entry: {"hour": 10, "minute": 59}
